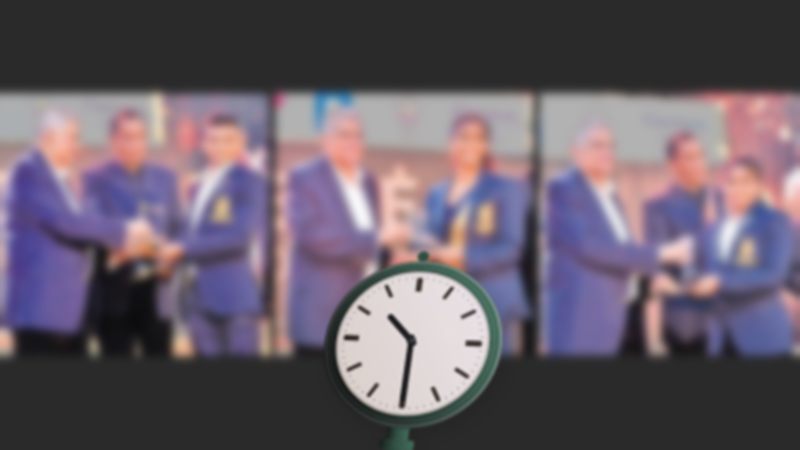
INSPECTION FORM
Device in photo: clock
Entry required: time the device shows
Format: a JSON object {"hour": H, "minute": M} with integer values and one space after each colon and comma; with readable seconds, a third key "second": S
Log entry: {"hour": 10, "minute": 30}
